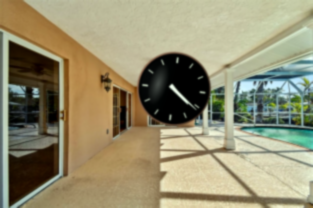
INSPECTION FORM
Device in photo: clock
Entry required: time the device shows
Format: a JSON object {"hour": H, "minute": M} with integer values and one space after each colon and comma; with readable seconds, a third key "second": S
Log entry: {"hour": 4, "minute": 21}
